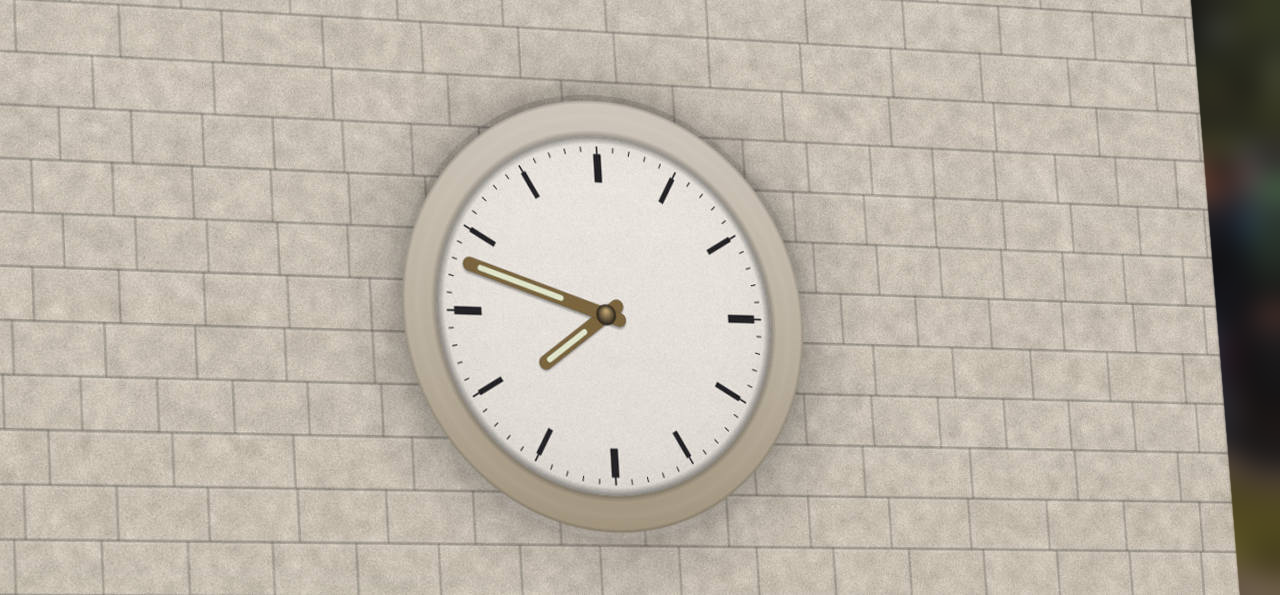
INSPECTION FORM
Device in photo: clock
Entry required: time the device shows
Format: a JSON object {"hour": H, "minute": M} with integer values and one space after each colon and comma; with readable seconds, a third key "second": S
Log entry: {"hour": 7, "minute": 48}
